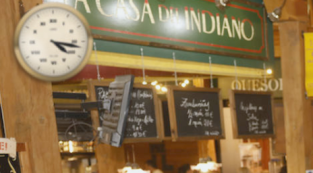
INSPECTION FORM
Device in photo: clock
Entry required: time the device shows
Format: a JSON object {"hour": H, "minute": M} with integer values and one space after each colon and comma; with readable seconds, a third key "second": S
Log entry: {"hour": 4, "minute": 17}
